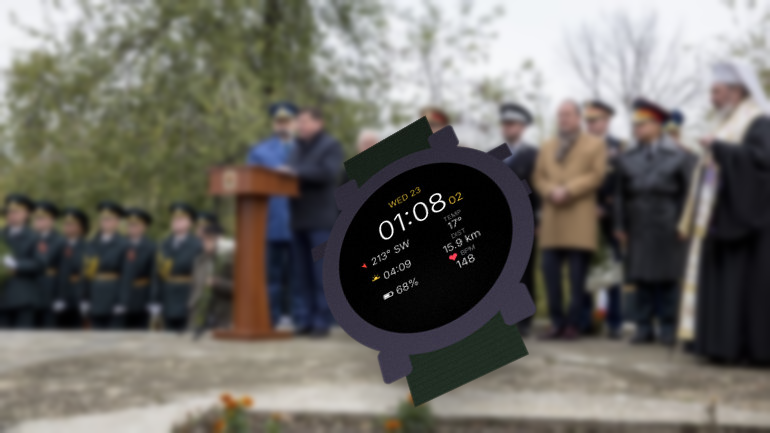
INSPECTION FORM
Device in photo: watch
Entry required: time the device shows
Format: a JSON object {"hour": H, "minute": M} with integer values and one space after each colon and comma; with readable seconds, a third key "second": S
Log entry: {"hour": 1, "minute": 8, "second": 2}
